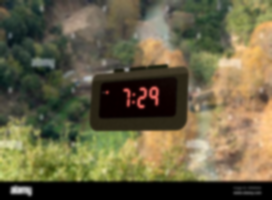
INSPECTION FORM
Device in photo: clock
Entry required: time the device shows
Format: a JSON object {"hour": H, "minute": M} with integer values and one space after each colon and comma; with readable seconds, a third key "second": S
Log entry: {"hour": 7, "minute": 29}
